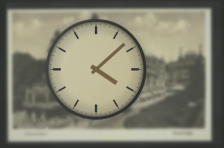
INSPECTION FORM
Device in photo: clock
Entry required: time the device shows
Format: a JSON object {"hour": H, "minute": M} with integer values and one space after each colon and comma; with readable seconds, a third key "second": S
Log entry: {"hour": 4, "minute": 8}
